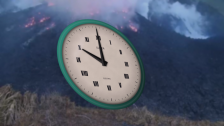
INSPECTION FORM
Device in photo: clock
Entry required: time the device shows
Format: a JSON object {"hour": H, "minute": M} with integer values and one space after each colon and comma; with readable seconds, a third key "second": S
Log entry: {"hour": 10, "minute": 0}
